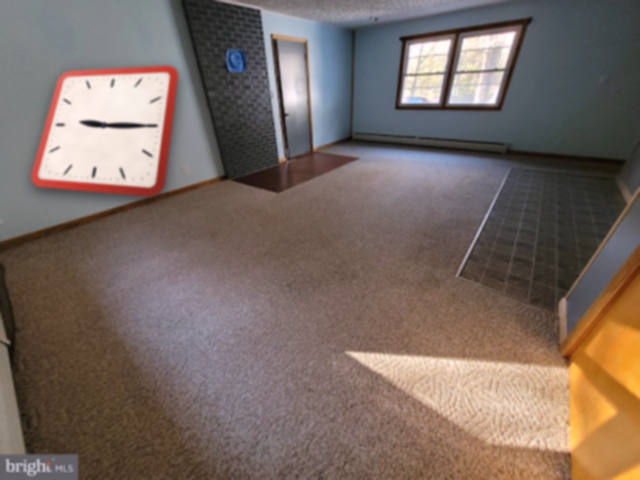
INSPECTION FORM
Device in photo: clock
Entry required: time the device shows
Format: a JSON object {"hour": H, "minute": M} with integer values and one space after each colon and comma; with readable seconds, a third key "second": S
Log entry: {"hour": 9, "minute": 15}
